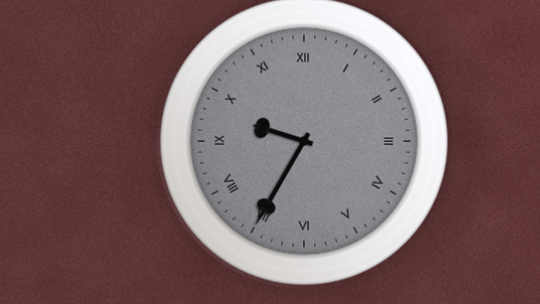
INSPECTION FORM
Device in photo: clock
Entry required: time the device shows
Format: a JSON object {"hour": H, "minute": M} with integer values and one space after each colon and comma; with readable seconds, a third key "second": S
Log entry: {"hour": 9, "minute": 35}
